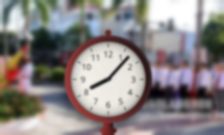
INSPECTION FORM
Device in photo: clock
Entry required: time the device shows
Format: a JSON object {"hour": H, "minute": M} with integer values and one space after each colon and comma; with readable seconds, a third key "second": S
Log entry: {"hour": 8, "minute": 7}
